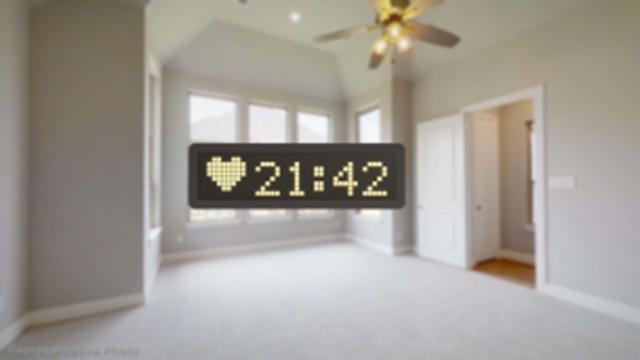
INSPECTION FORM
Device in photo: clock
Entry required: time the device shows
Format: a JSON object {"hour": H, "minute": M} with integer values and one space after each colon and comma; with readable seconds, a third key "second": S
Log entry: {"hour": 21, "minute": 42}
